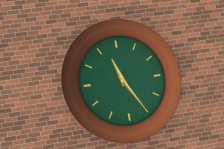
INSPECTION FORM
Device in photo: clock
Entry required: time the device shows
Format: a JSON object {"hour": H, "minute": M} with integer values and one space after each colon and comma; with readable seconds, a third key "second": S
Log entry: {"hour": 11, "minute": 25}
